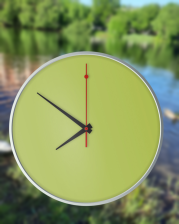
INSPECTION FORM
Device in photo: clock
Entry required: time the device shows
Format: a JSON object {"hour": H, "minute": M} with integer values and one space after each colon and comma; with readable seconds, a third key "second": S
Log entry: {"hour": 7, "minute": 51, "second": 0}
